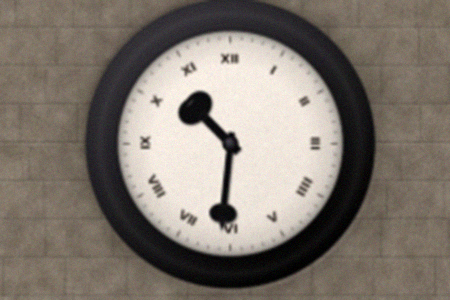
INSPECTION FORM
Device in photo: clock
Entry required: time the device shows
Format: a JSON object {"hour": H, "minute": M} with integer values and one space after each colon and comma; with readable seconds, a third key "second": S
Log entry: {"hour": 10, "minute": 31}
